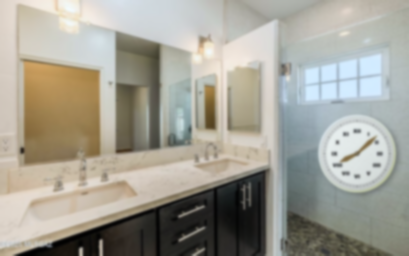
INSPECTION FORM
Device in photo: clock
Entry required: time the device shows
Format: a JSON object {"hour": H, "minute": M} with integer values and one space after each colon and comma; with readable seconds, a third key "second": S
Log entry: {"hour": 8, "minute": 8}
